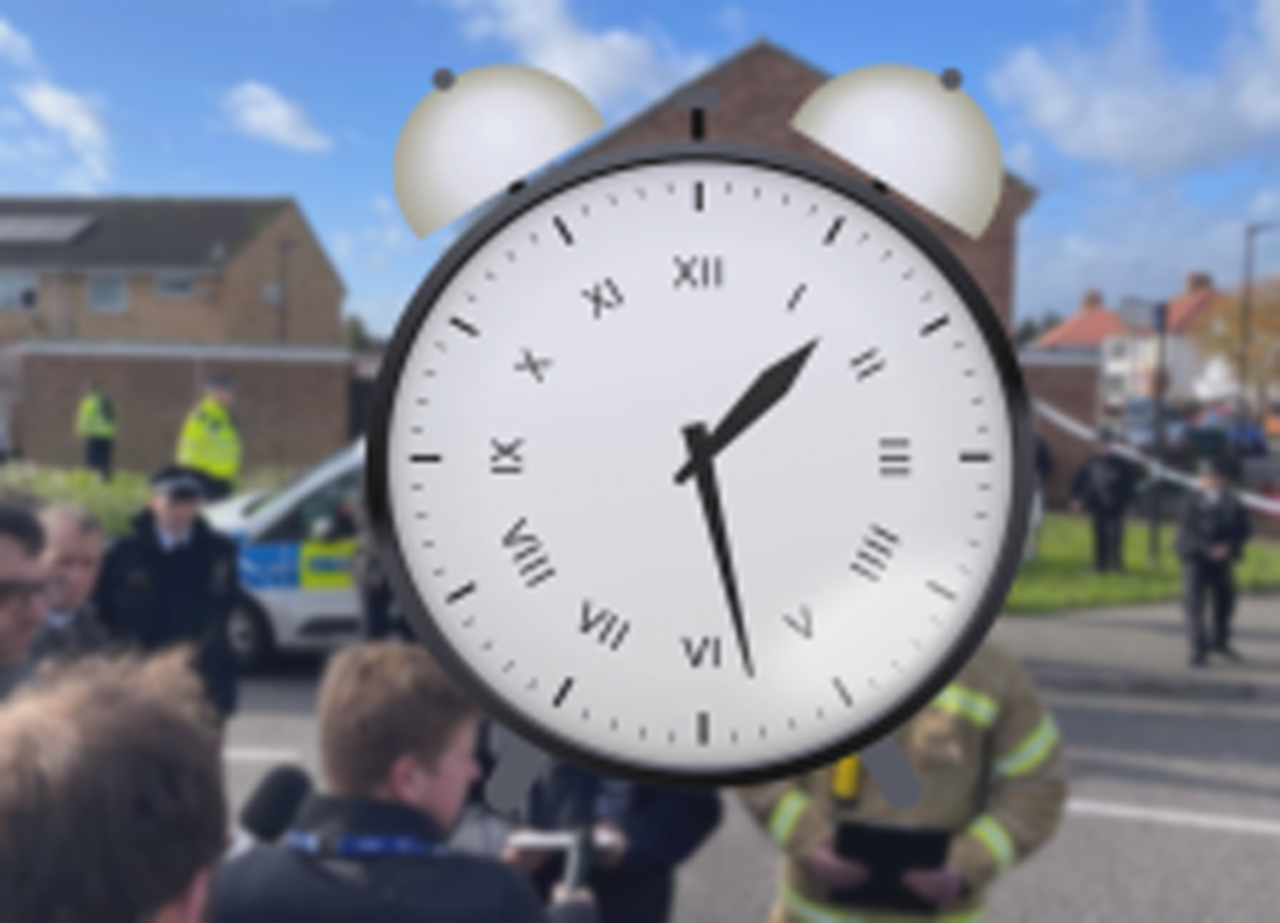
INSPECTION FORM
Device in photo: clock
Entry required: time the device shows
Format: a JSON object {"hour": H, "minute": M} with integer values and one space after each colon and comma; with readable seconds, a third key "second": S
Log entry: {"hour": 1, "minute": 28}
